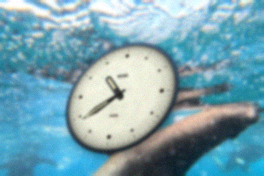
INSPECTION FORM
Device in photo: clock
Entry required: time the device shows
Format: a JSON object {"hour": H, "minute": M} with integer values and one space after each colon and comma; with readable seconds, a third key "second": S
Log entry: {"hour": 10, "minute": 39}
